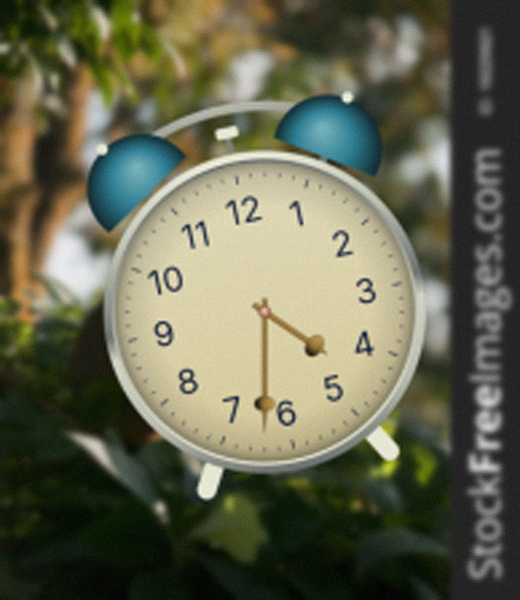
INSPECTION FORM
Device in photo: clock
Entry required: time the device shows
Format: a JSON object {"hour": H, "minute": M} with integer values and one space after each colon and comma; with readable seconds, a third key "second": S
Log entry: {"hour": 4, "minute": 32}
